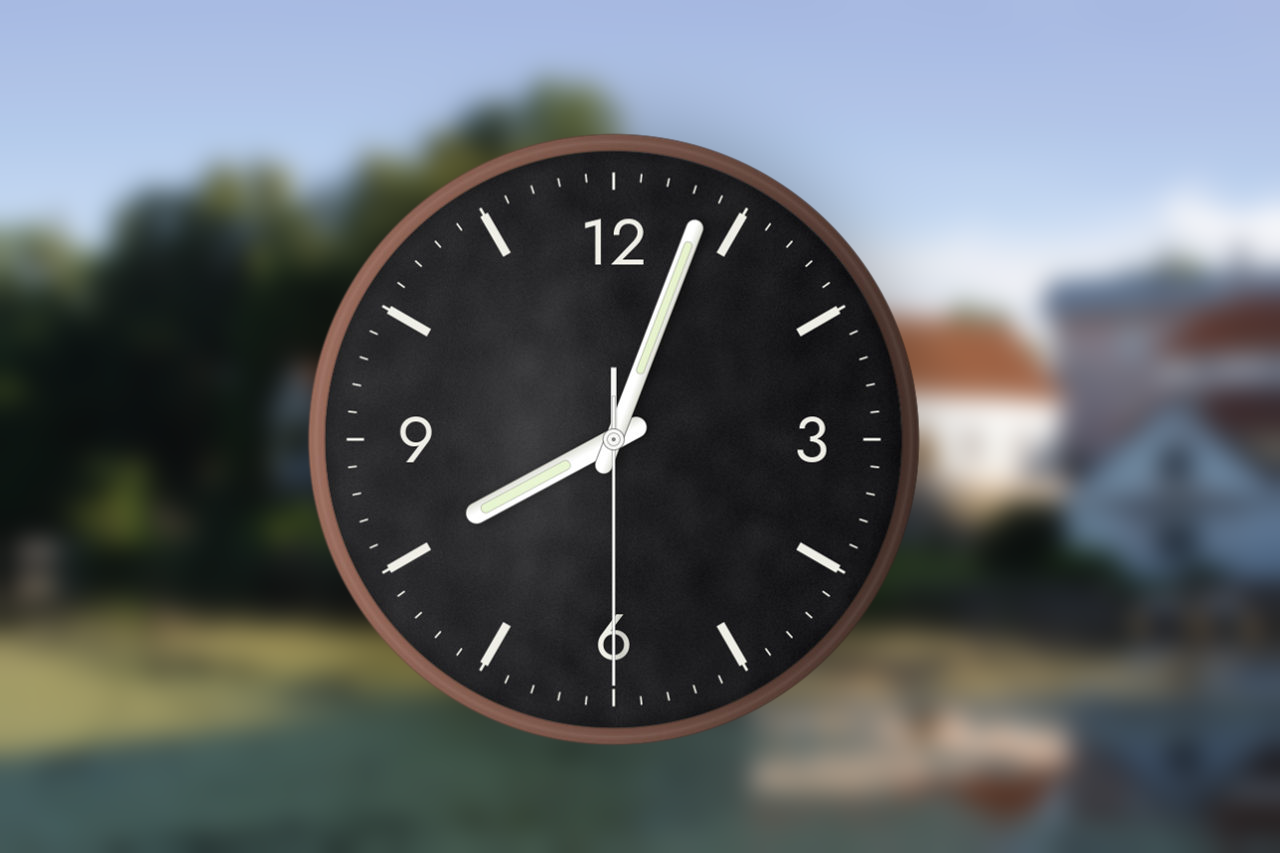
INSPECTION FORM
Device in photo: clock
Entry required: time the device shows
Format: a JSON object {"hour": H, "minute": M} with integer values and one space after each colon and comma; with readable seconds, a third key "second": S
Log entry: {"hour": 8, "minute": 3, "second": 30}
